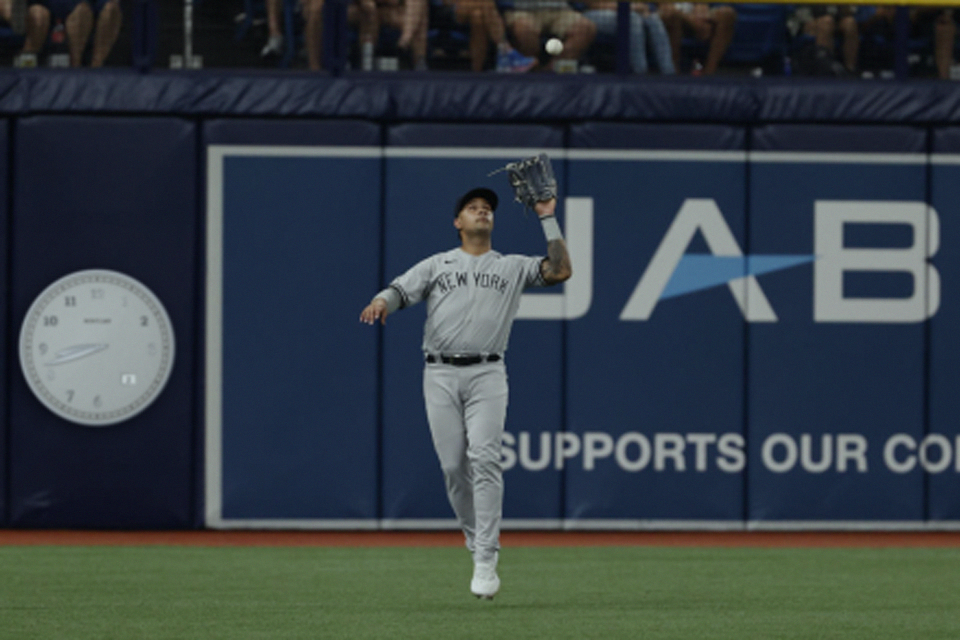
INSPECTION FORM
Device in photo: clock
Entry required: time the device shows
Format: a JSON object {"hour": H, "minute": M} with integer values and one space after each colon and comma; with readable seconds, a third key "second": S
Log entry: {"hour": 8, "minute": 42}
